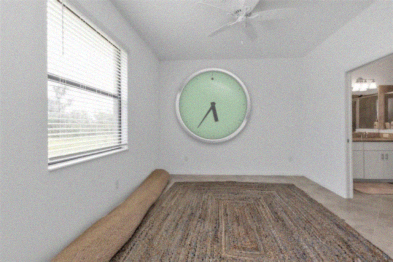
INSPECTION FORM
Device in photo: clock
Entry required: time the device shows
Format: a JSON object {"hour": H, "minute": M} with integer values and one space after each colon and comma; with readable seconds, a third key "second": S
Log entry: {"hour": 5, "minute": 36}
